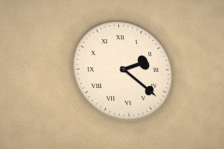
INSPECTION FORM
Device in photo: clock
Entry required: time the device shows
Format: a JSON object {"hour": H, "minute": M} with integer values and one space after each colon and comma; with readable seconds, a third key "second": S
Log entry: {"hour": 2, "minute": 22}
